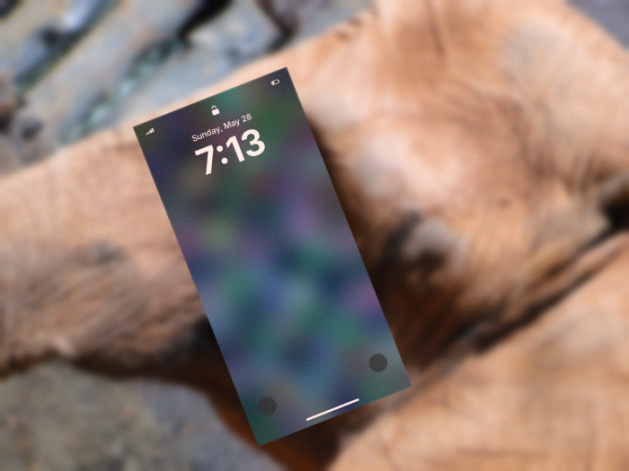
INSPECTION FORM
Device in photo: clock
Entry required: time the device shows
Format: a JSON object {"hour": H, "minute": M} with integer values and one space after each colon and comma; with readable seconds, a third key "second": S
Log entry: {"hour": 7, "minute": 13}
